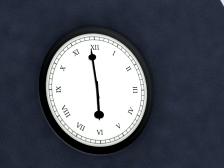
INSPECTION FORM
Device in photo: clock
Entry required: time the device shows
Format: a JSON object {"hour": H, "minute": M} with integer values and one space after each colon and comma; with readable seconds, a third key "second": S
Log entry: {"hour": 5, "minute": 59}
